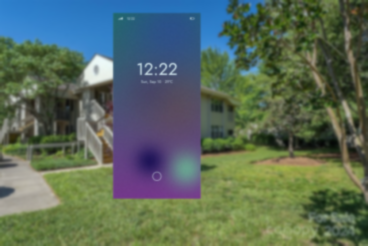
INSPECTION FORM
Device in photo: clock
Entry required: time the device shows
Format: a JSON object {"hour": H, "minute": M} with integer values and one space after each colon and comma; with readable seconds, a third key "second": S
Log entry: {"hour": 12, "minute": 22}
